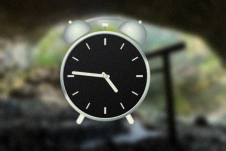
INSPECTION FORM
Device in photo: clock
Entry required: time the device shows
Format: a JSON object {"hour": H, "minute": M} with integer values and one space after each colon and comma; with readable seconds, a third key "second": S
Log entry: {"hour": 4, "minute": 46}
